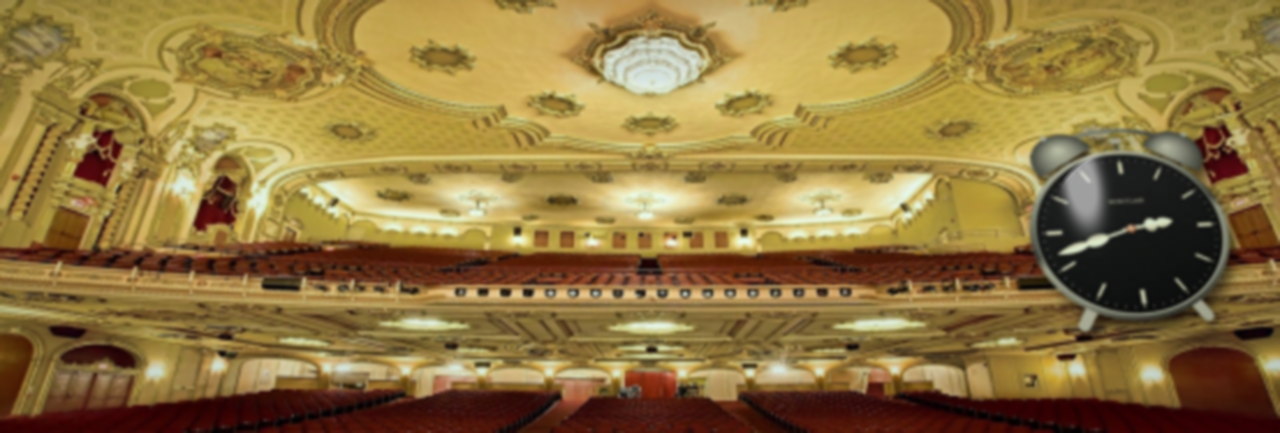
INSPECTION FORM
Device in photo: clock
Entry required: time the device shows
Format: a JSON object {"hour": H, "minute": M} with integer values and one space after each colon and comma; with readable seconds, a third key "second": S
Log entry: {"hour": 2, "minute": 42}
